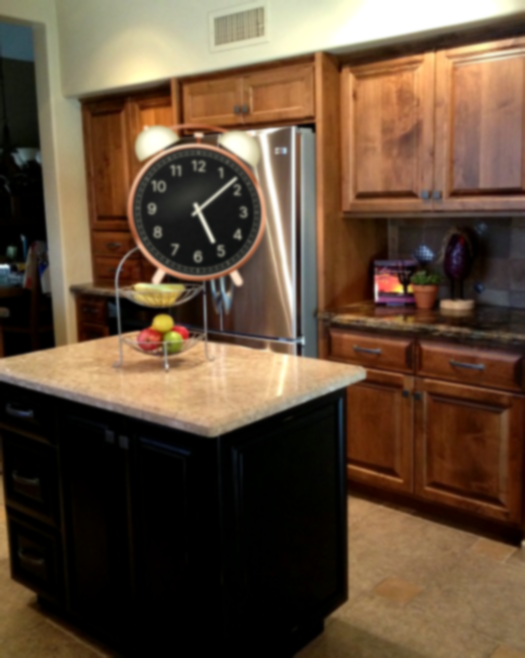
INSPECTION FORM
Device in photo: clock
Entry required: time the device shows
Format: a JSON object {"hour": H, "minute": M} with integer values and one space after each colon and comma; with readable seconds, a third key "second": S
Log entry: {"hour": 5, "minute": 8}
